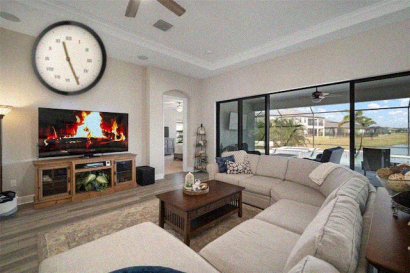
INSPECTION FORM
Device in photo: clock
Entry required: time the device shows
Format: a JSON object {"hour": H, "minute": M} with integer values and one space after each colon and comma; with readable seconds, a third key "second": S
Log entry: {"hour": 11, "minute": 26}
